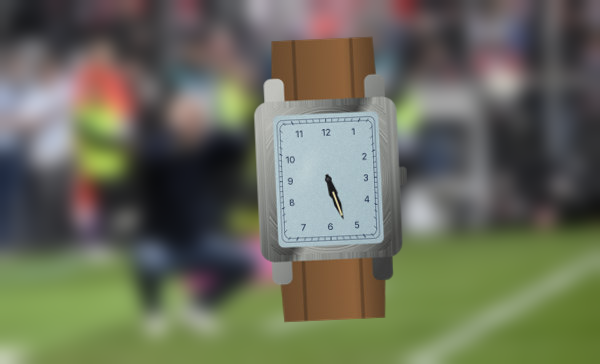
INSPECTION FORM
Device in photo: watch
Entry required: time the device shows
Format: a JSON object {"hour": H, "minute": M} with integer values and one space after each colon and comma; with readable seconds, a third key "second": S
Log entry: {"hour": 5, "minute": 27}
